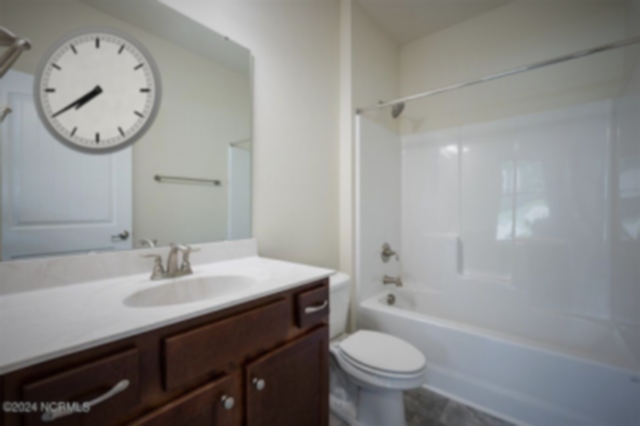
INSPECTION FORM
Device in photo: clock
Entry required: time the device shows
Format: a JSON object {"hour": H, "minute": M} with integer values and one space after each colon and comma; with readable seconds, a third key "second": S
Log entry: {"hour": 7, "minute": 40}
